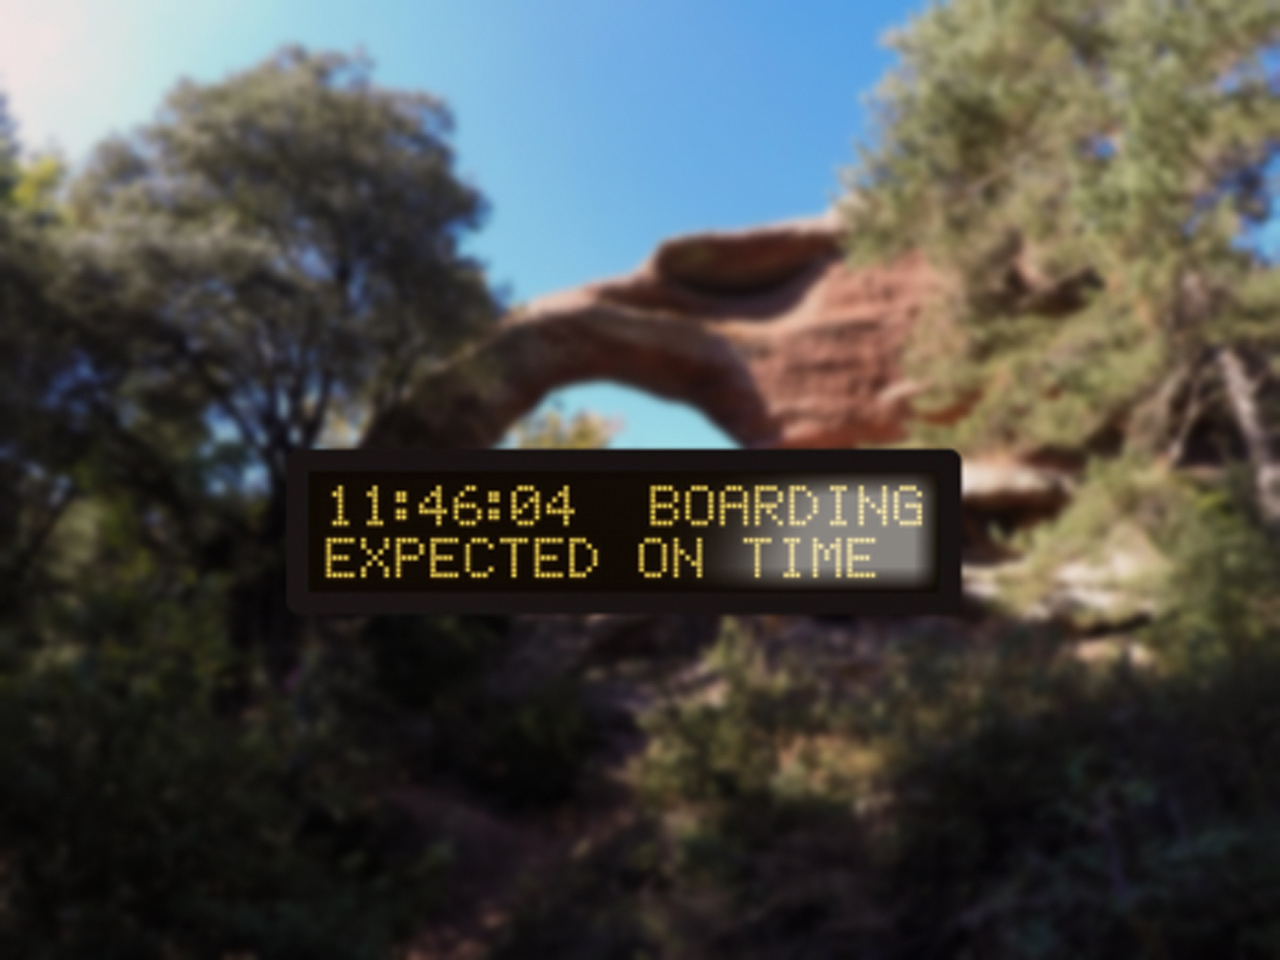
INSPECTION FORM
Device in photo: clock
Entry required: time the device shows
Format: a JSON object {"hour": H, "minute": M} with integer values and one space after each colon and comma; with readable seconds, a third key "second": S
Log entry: {"hour": 11, "minute": 46, "second": 4}
